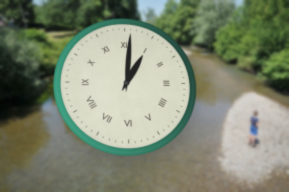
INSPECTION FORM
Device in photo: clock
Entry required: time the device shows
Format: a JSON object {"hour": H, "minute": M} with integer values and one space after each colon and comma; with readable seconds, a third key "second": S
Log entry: {"hour": 1, "minute": 1}
